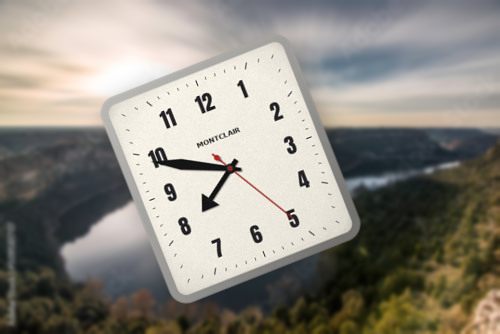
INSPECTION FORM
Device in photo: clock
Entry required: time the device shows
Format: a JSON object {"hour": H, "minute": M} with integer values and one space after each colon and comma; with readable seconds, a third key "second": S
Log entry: {"hour": 7, "minute": 49, "second": 25}
